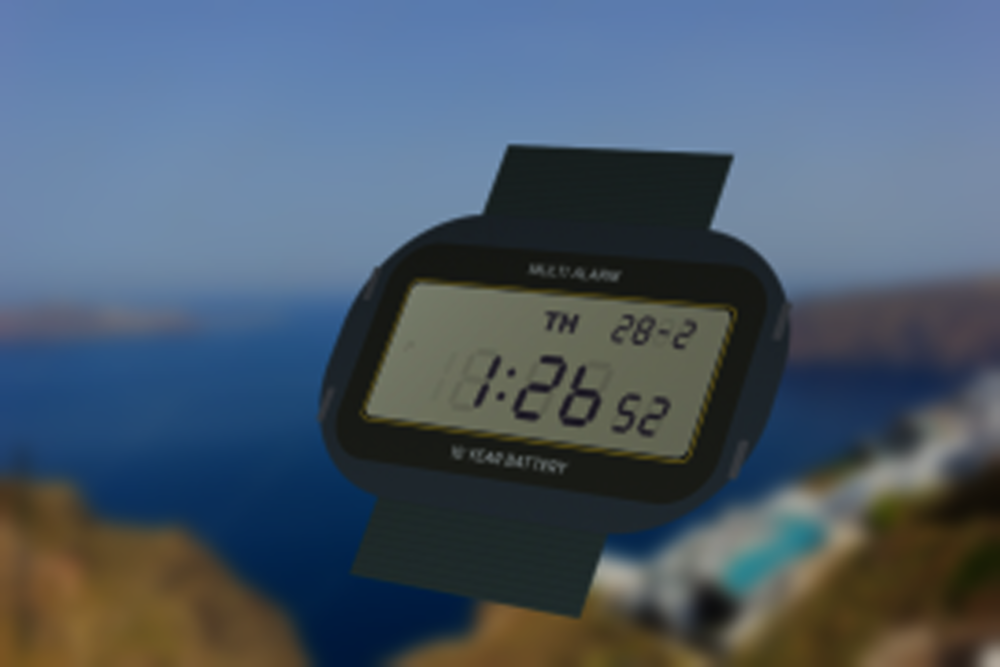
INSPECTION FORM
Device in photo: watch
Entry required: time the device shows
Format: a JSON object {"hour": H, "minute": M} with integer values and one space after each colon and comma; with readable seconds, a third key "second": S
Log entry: {"hour": 1, "minute": 26, "second": 52}
